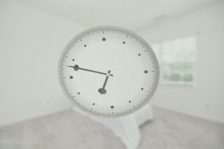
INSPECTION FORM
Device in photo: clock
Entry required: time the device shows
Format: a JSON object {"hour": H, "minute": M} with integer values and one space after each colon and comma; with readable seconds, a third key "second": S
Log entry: {"hour": 6, "minute": 48}
